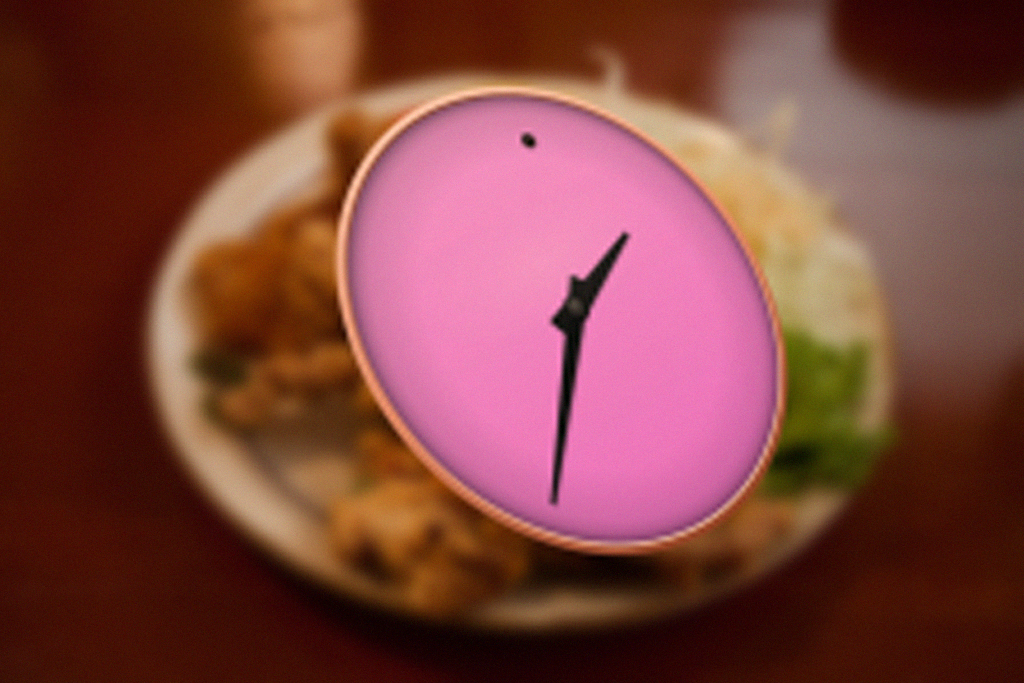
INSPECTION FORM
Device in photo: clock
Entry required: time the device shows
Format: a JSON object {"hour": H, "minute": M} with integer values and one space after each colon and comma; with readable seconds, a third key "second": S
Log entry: {"hour": 1, "minute": 34}
